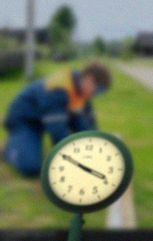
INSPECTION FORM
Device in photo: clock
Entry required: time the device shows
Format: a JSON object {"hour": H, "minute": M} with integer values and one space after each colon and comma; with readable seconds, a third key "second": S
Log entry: {"hour": 3, "minute": 50}
